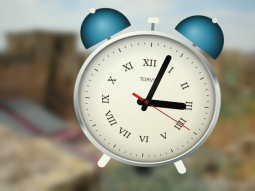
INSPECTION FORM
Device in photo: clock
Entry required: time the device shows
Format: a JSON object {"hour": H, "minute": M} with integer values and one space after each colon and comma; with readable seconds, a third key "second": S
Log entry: {"hour": 3, "minute": 3, "second": 20}
